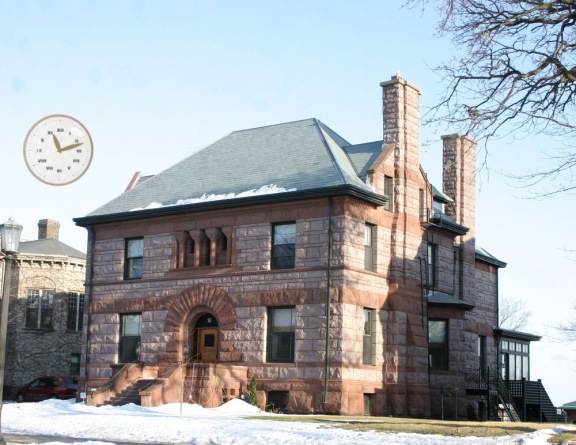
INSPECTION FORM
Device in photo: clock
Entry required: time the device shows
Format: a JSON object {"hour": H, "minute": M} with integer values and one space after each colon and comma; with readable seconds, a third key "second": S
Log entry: {"hour": 11, "minute": 12}
